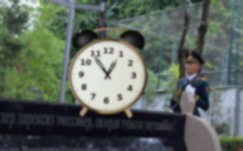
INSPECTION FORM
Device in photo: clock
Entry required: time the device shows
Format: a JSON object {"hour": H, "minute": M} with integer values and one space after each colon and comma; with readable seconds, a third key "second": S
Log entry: {"hour": 12, "minute": 54}
